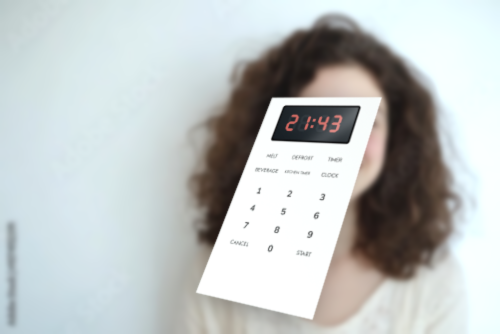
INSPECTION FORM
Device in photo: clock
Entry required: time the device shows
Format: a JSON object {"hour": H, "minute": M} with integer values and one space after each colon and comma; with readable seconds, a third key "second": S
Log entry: {"hour": 21, "minute": 43}
